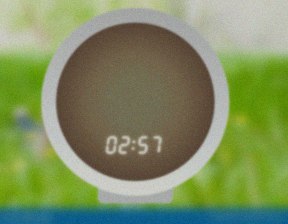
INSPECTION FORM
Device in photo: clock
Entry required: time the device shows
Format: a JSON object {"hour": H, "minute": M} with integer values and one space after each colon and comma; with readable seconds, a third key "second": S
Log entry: {"hour": 2, "minute": 57}
